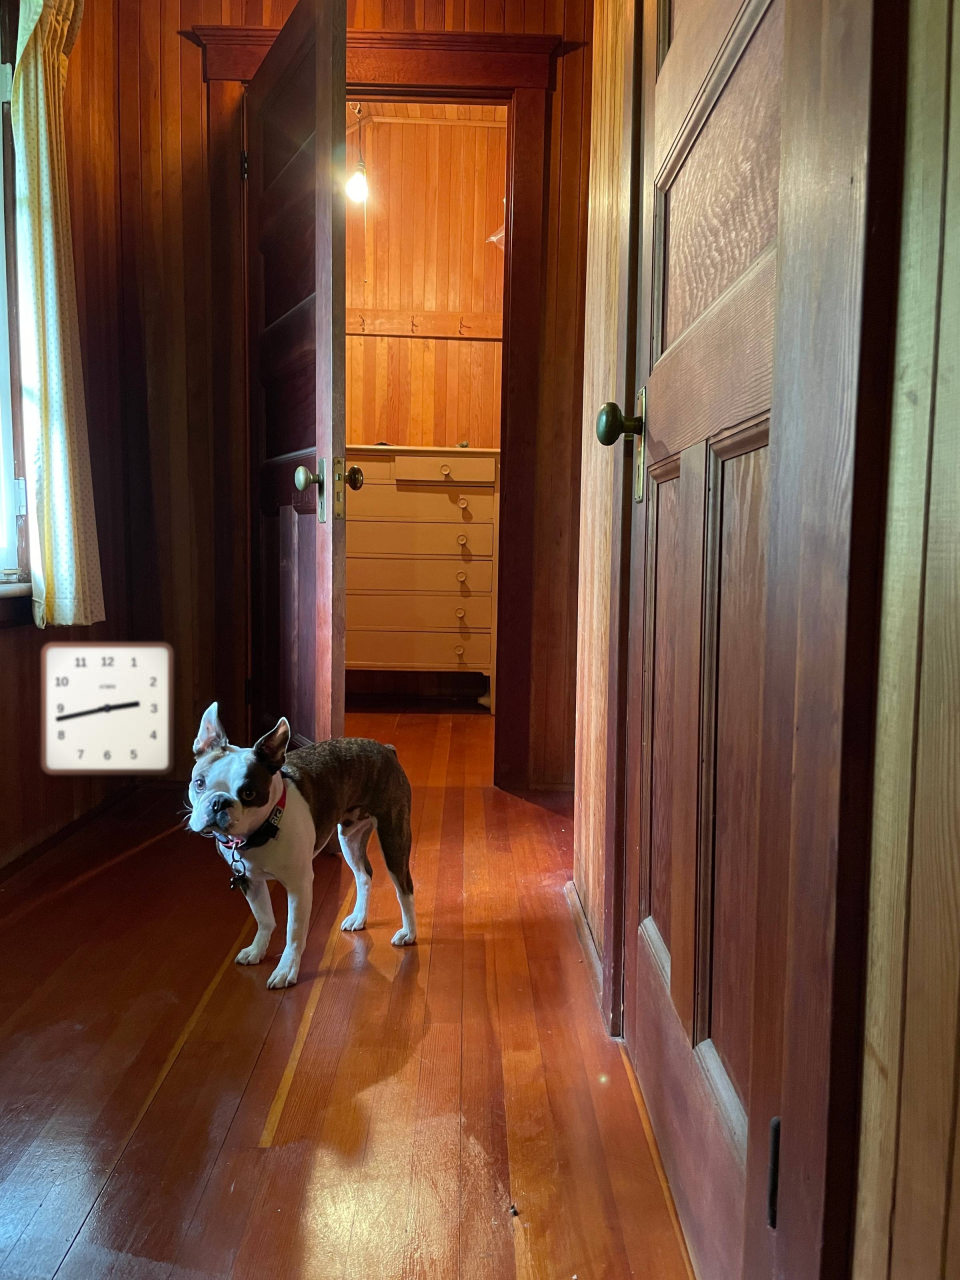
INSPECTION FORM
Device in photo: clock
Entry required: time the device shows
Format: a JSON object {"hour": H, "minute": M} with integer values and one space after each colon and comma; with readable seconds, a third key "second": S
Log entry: {"hour": 2, "minute": 43}
